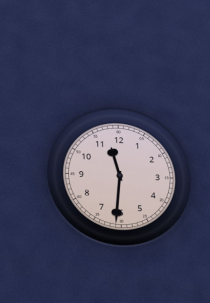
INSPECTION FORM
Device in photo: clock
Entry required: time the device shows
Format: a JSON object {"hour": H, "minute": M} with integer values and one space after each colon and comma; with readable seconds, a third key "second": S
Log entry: {"hour": 11, "minute": 31}
